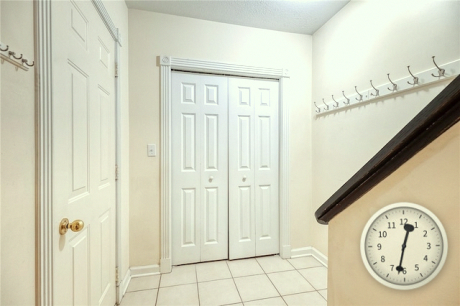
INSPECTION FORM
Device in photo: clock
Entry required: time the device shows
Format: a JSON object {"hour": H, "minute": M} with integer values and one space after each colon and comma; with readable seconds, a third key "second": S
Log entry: {"hour": 12, "minute": 32}
